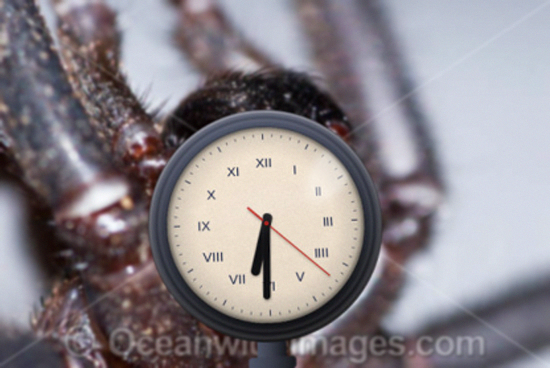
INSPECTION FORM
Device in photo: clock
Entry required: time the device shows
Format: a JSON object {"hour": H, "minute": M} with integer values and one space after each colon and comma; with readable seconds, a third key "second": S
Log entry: {"hour": 6, "minute": 30, "second": 22}
